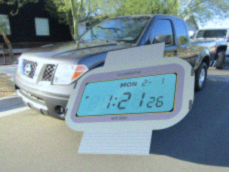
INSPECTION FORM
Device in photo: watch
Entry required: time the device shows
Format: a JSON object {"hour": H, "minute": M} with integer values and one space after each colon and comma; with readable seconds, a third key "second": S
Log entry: {"hour": 1, "minute": 21, "second": 26}
